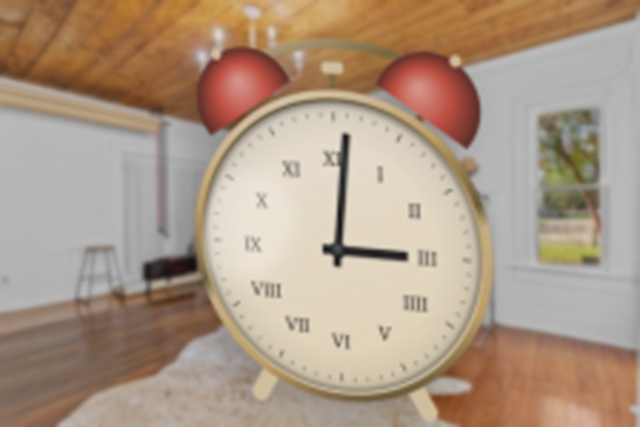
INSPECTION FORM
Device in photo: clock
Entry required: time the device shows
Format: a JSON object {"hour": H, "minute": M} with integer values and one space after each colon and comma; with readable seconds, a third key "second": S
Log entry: {"hour": 3, "minute": 1}
